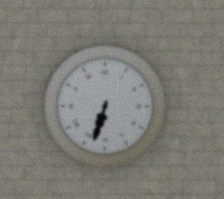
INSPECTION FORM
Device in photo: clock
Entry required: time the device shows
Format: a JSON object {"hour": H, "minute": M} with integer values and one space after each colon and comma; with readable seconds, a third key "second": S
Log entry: {"hour": 6, "minute": 33}
